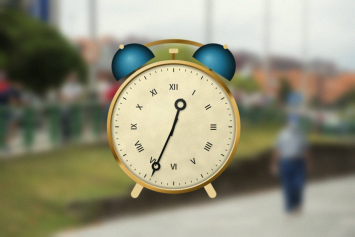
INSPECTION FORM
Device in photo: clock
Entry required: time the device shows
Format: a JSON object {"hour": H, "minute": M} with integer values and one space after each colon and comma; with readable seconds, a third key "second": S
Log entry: {"hour": 12, "minute": 34}
